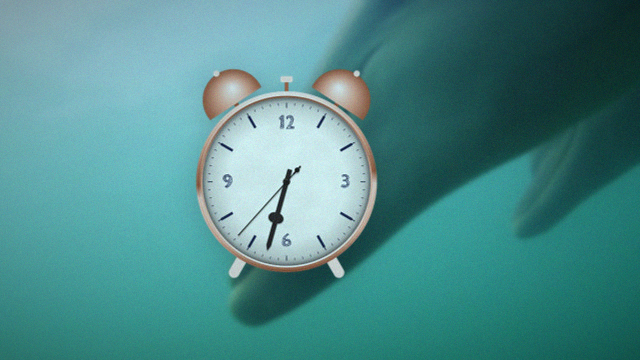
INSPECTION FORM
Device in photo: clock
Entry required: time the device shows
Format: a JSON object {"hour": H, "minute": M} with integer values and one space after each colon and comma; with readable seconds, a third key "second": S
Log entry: {"hour": 6, "minute": 32, "second": 37}
